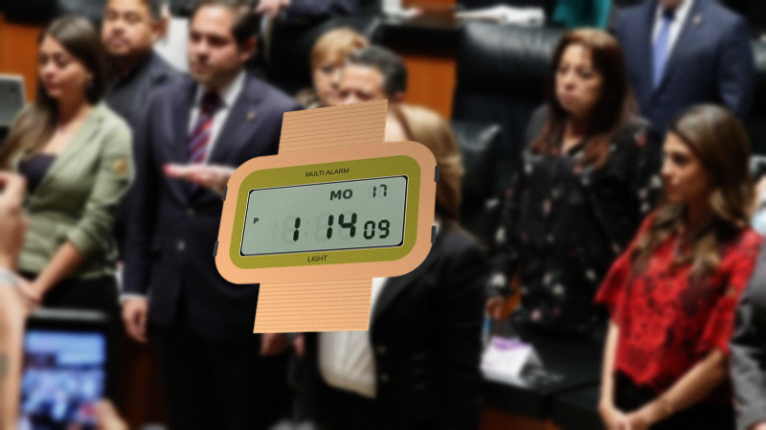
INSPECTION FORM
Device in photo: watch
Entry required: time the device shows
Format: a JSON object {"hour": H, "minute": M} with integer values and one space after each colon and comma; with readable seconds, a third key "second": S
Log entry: {"hour": 1, "minute": 14, "second": 9}
